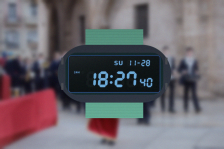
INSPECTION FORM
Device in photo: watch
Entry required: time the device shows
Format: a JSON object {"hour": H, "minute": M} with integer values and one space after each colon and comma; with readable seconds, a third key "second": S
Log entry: {"hour": 18, "minute": 27, "second": 40}
